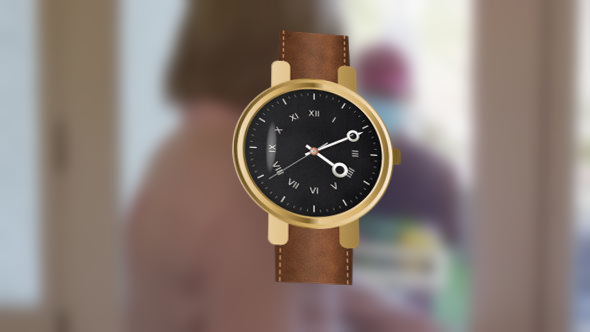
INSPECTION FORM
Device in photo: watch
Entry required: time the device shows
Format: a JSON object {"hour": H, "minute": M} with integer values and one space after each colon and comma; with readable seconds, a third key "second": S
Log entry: {"hour": 4, "minute": 10, "second": 39}
